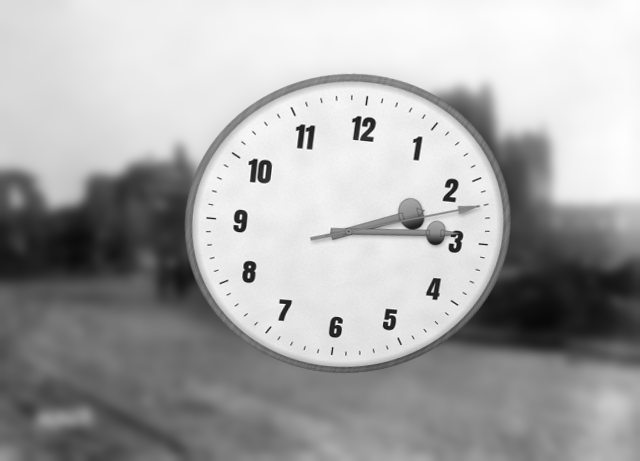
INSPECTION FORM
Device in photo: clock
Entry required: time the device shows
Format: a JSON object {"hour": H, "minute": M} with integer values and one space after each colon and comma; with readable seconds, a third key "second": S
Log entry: {"hour": 2, "minute": 14, "second": 12}
